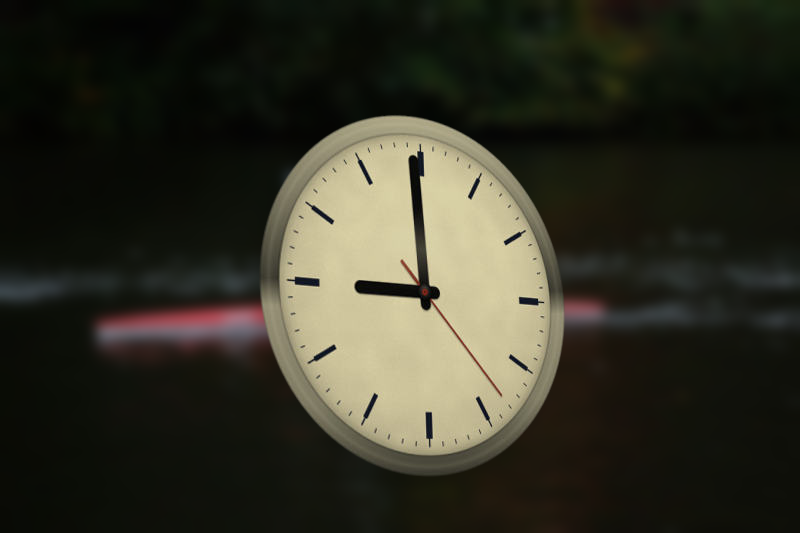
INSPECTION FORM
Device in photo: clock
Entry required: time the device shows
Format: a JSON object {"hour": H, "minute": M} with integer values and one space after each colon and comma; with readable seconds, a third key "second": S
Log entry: {"hour": 8, "minute": 59, "second": 23}
